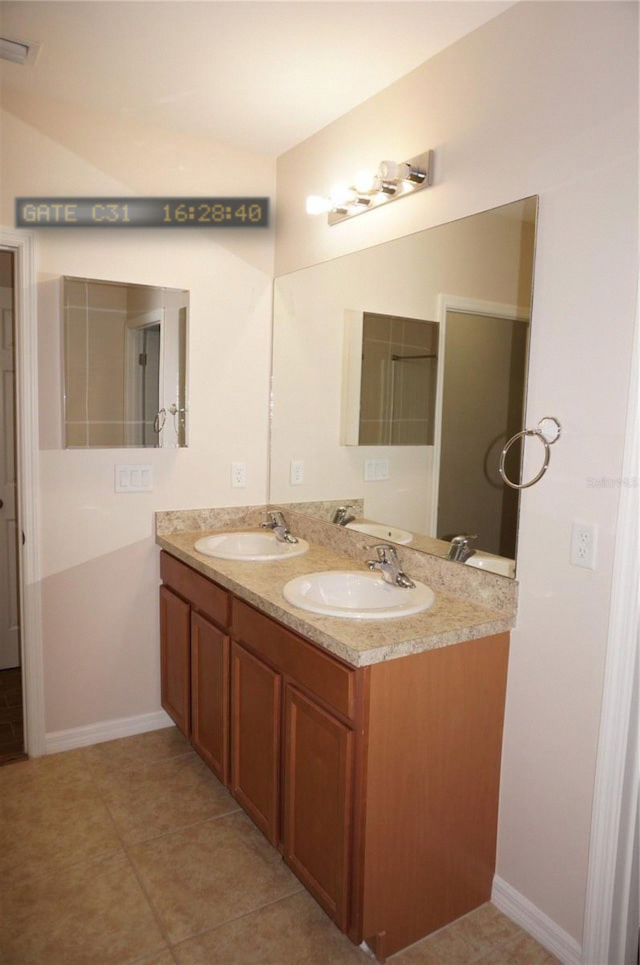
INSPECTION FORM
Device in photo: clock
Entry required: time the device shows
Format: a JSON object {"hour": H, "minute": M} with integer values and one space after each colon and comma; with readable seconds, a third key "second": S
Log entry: {"hour": 16, "minute": 28, "second": 40}
